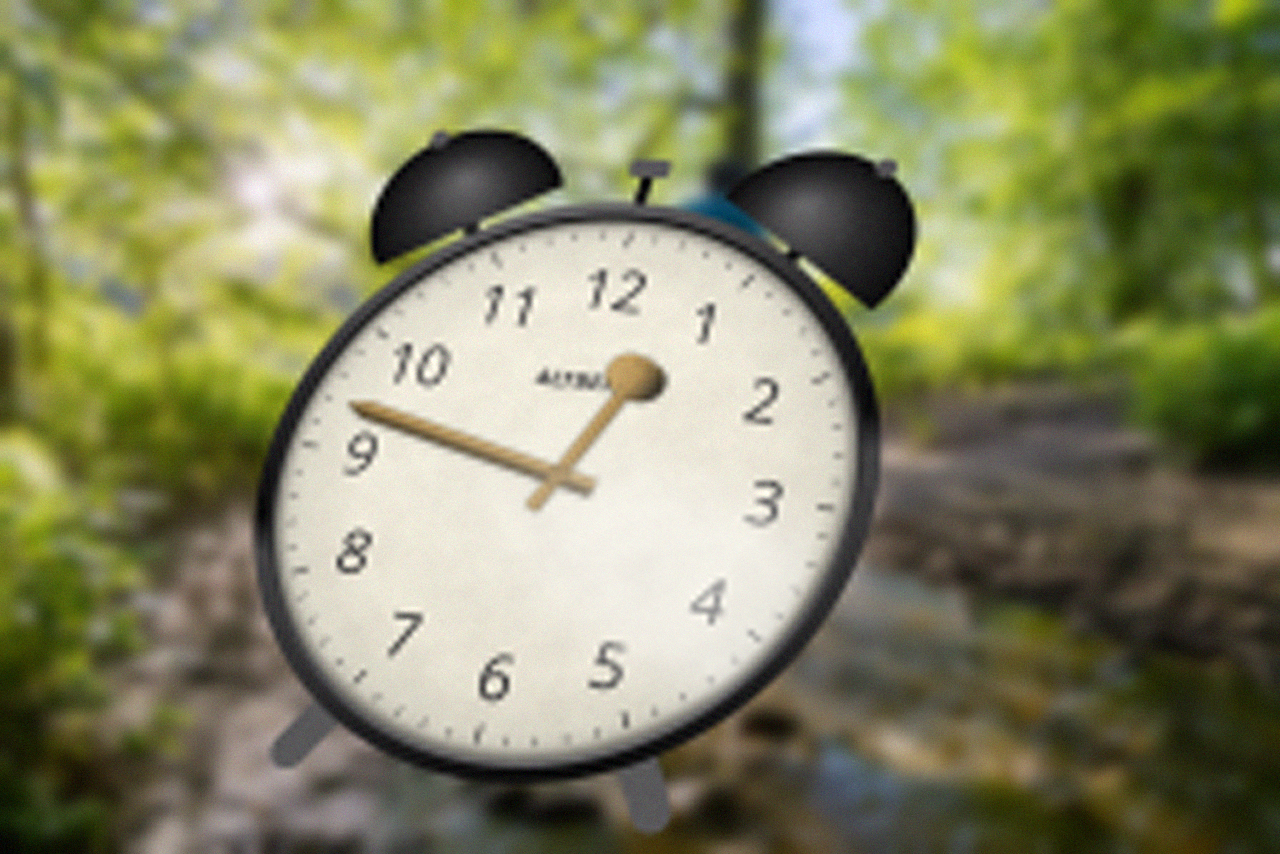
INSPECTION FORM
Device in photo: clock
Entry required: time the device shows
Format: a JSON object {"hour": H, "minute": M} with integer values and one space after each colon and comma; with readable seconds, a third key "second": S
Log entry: {"hour": 12, "minute": 47}
